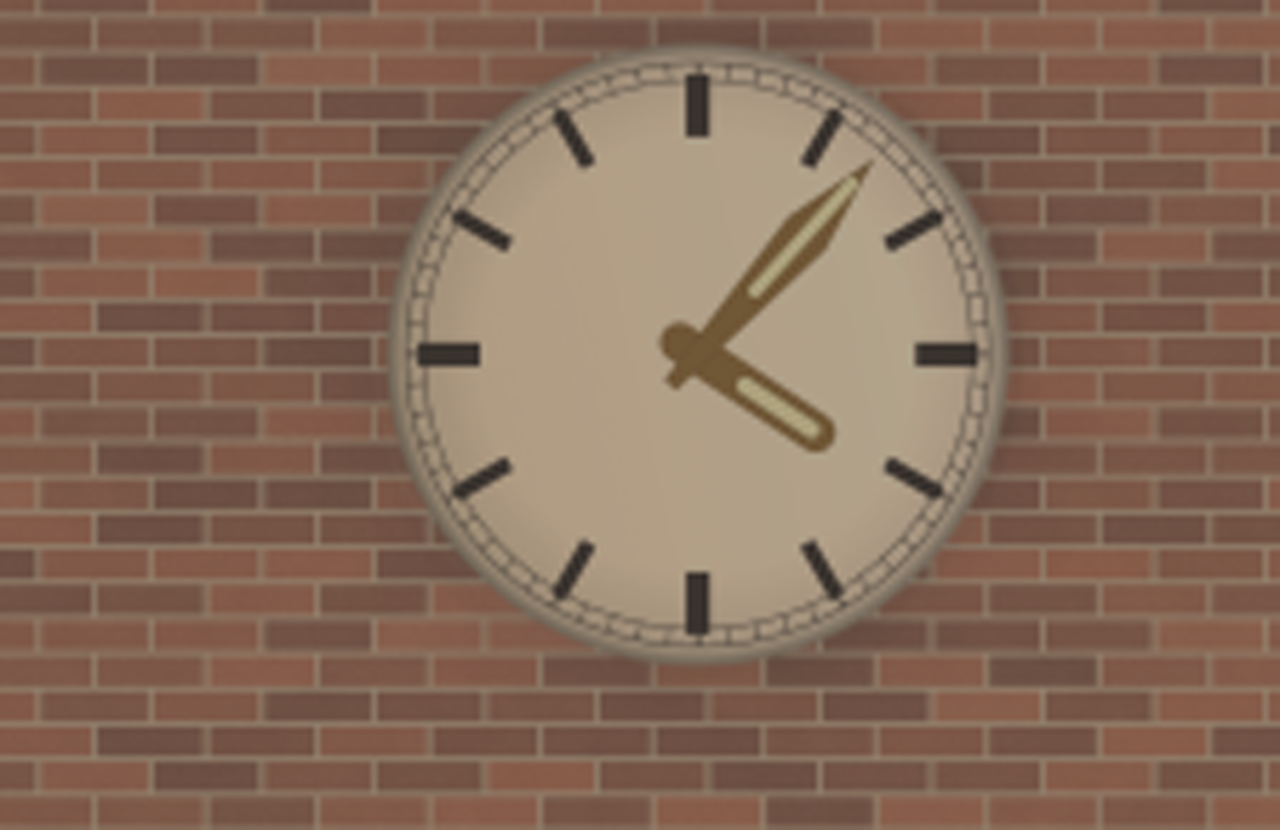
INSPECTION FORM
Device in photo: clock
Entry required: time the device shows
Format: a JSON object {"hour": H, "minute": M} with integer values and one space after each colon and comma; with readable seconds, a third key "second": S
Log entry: {"hour": 4, "minute": 7}
